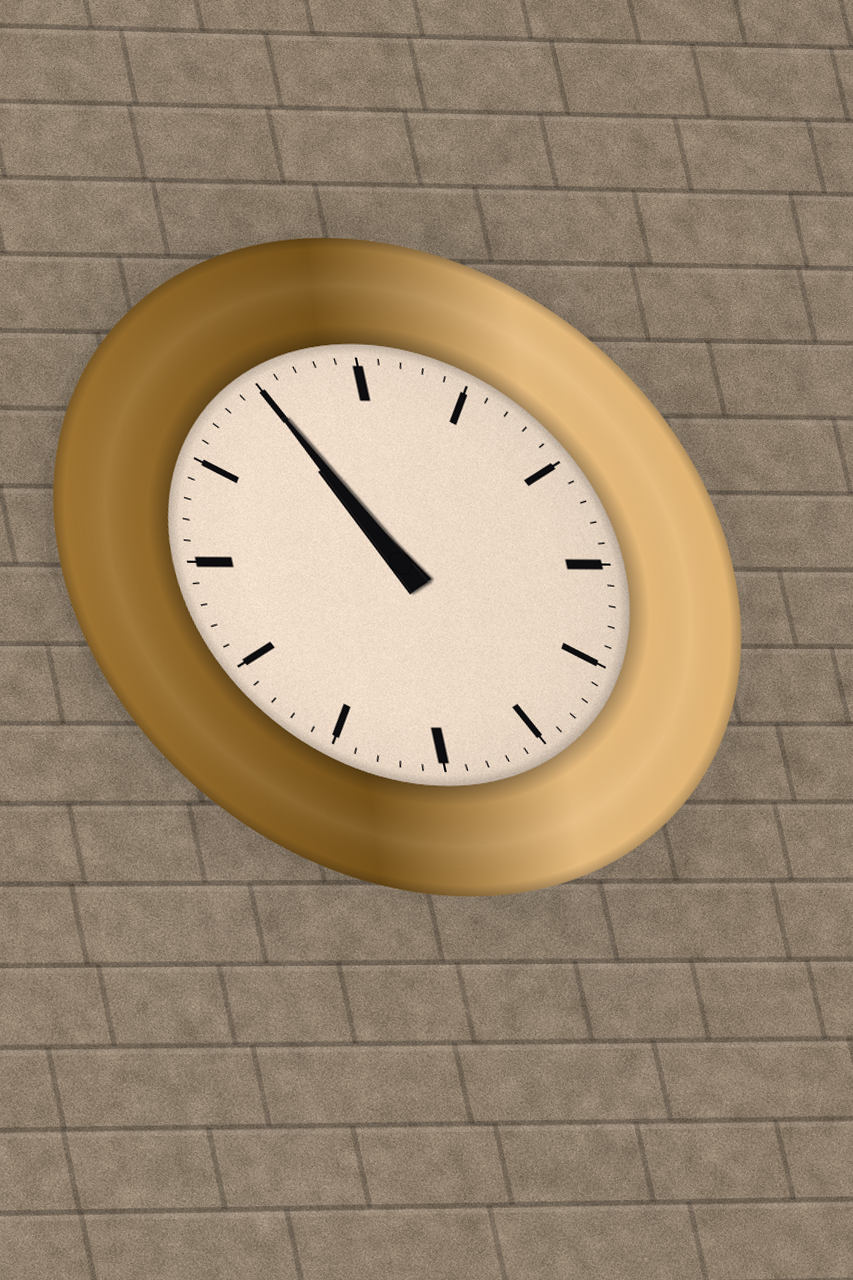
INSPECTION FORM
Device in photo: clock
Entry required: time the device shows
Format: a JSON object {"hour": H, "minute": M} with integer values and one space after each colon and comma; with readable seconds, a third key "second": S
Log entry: {"hour": 10, "minute": 55}
